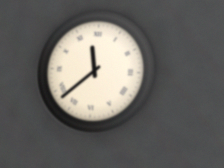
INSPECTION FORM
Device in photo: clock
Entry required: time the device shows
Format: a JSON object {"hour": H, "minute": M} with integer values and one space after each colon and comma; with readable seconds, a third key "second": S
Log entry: {"hour": 11, "minute": 38}
